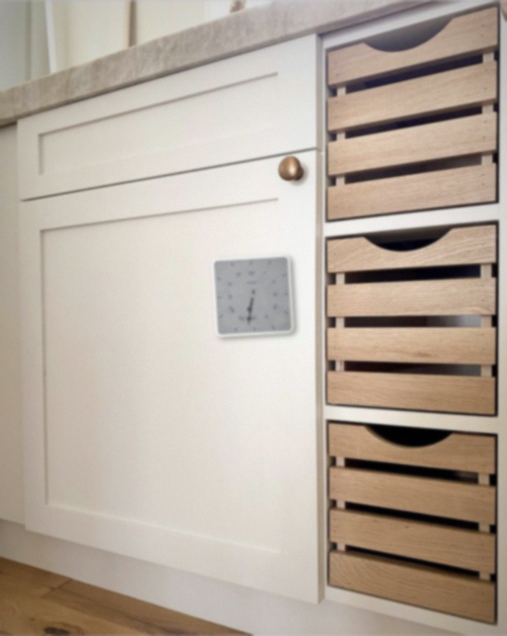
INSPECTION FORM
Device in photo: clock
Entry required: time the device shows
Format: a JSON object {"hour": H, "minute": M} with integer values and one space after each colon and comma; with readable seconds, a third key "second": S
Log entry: {"hour": 6, "minute": 32}
